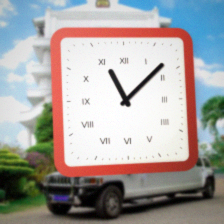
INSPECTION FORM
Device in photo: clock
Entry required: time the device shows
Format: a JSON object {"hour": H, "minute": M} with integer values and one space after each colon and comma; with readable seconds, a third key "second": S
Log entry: {"hour": 11, "minute": 8}
